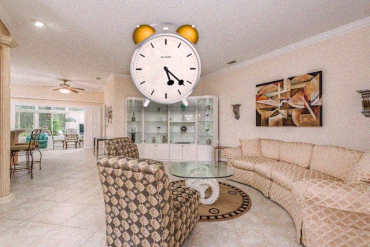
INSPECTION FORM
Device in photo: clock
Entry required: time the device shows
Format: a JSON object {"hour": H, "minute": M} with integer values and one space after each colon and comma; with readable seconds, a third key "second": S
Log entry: {"hour": 5, "minute": 22}
